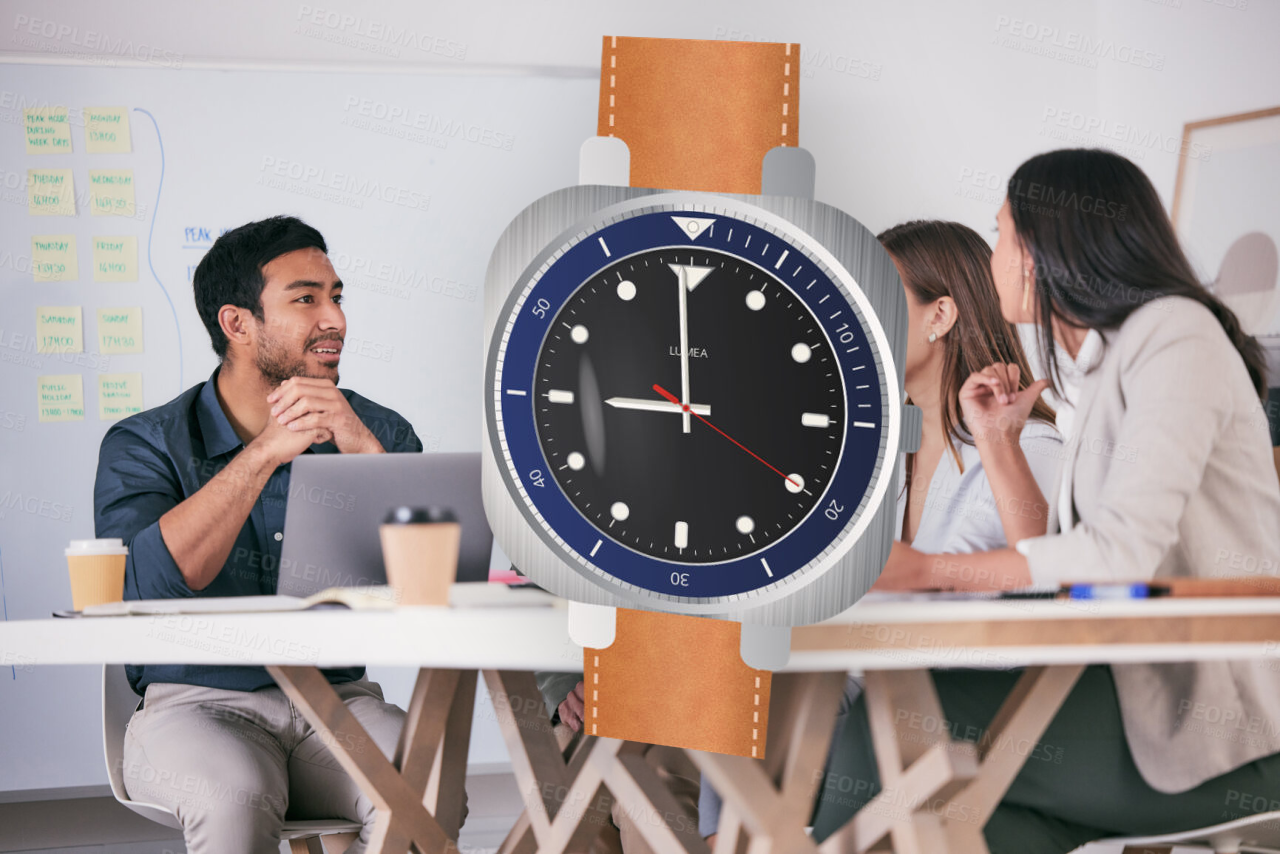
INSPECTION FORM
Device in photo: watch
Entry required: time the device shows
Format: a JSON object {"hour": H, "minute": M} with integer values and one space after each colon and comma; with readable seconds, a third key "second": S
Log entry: {"hour": 8, "minute": 59, "second": 20}
